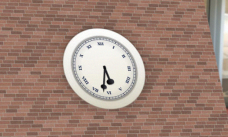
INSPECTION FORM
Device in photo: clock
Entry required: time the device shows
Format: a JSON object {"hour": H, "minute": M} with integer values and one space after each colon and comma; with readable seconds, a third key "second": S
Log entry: {"hour": 5, "minute": 32}
